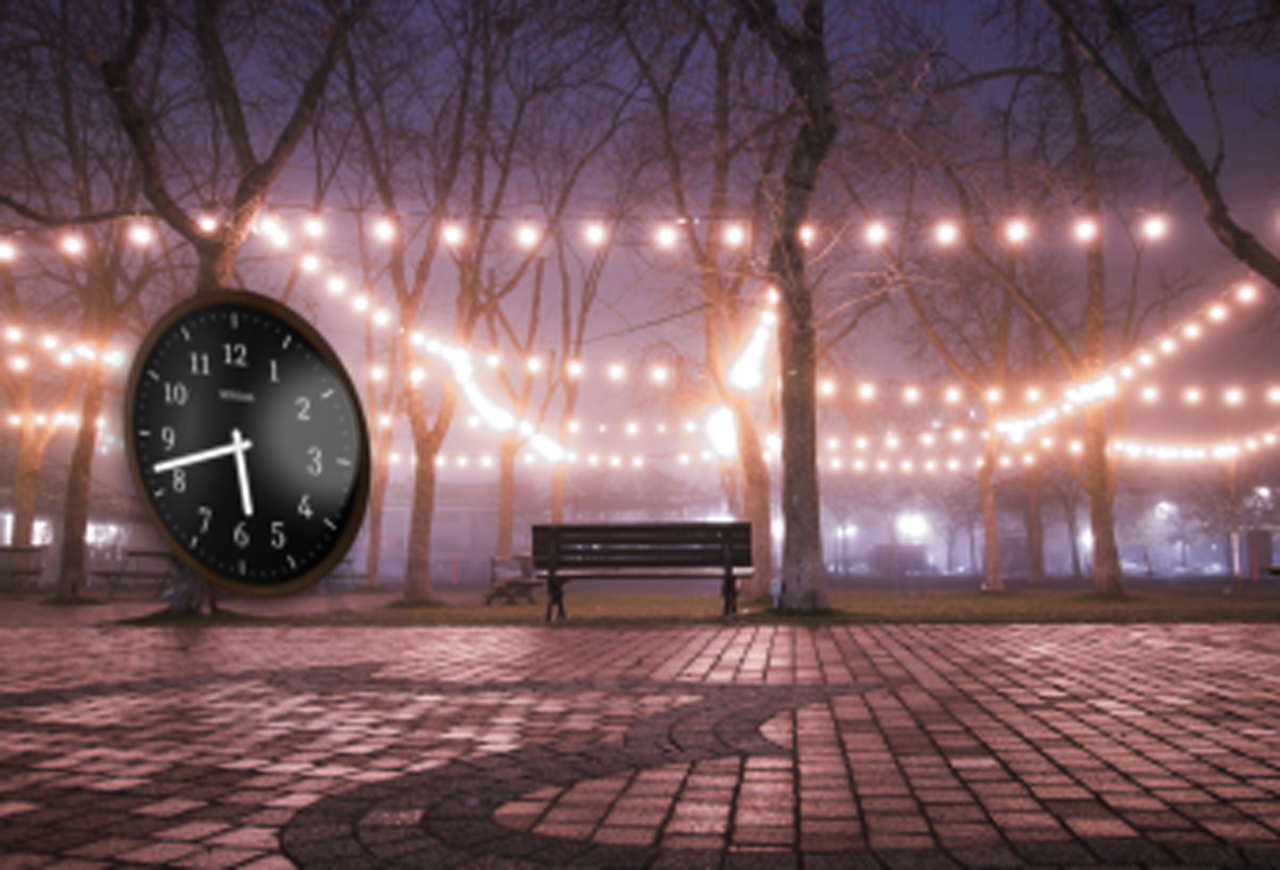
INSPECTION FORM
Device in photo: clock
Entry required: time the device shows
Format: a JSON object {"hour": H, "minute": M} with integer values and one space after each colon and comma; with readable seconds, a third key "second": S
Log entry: {"hour": 5, "minute": 42}
